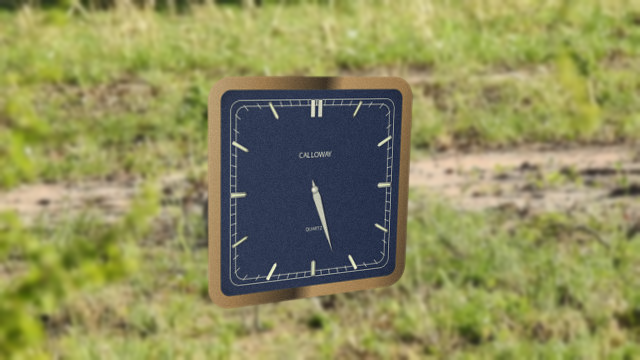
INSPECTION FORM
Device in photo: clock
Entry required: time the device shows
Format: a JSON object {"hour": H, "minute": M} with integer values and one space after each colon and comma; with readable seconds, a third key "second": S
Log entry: {"hour": 5, "minute": 27}
